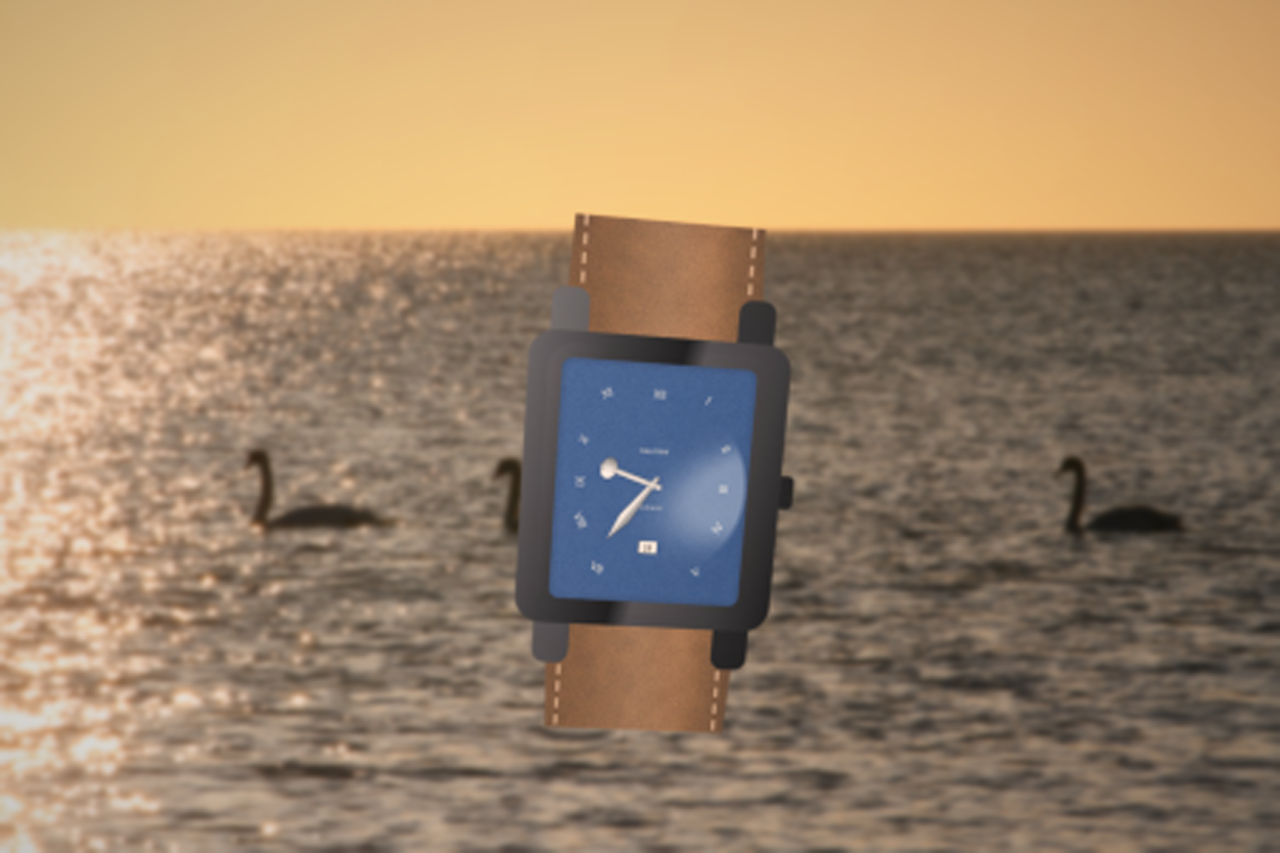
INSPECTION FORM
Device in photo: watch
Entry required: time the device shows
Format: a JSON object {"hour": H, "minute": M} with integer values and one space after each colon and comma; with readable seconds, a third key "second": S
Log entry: {"hour": 9, "minute": 36}
